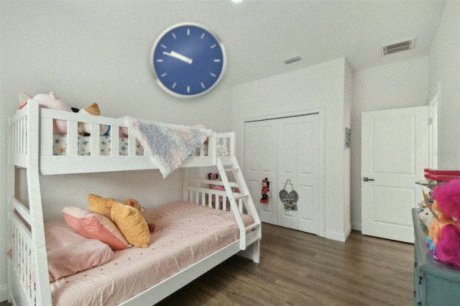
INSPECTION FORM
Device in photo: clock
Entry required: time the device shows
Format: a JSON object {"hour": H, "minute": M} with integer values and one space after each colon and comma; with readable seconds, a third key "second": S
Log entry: {"hour": 9, "minute": 48}
